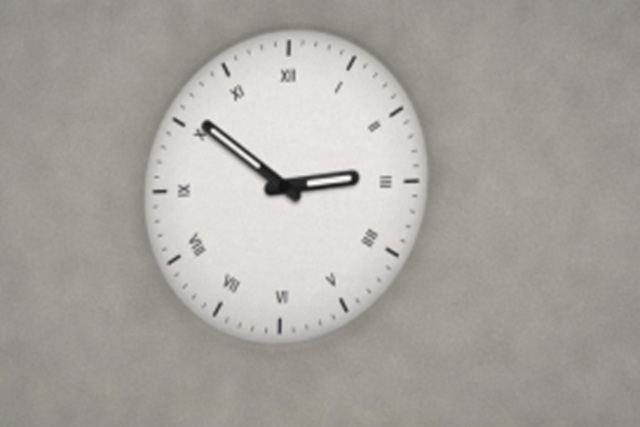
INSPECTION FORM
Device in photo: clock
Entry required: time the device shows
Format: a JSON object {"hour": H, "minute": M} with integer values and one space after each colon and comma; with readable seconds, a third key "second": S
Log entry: {"hour": 2, "minute": 51}
